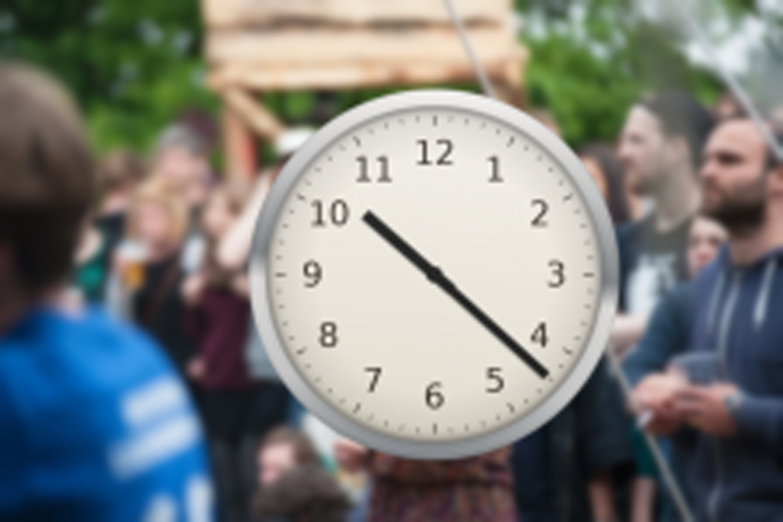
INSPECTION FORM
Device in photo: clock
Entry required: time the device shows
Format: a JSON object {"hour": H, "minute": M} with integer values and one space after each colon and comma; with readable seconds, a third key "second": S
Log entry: {"hour": 10, "minute": 22}
